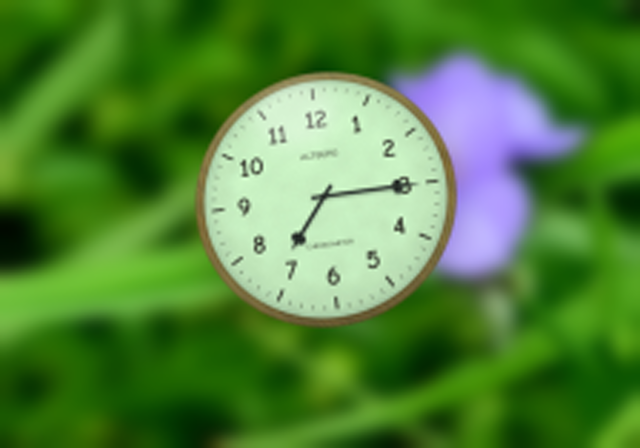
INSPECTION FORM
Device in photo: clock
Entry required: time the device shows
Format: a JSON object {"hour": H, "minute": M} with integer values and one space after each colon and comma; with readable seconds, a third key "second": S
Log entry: {"hour": 7, "minute": 15}
